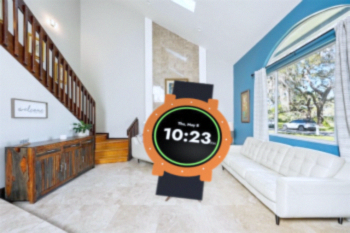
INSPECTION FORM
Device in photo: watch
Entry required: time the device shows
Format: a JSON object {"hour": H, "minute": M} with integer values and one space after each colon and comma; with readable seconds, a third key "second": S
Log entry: {"hour": 10, "minute": 23}
